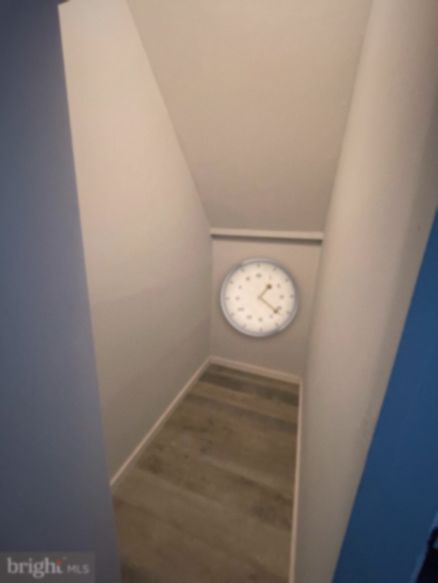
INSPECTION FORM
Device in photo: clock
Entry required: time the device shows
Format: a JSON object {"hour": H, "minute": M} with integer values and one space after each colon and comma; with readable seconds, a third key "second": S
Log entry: {"hour": 1, "minute": 22}
